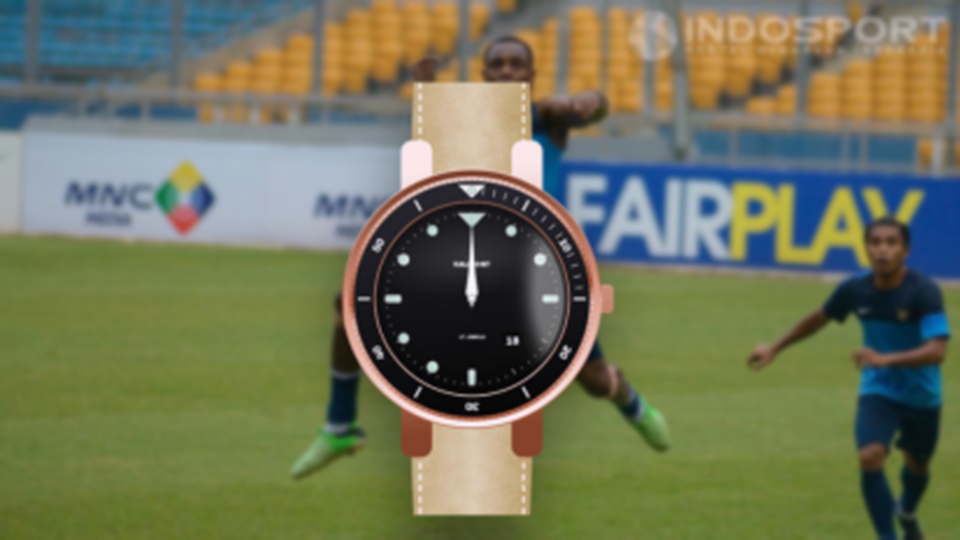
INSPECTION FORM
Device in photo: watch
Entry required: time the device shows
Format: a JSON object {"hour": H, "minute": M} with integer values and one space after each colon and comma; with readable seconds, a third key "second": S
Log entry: {"hour": 12, "minute": 0}
